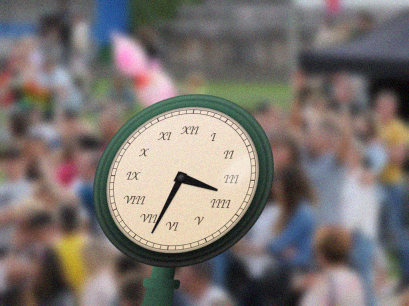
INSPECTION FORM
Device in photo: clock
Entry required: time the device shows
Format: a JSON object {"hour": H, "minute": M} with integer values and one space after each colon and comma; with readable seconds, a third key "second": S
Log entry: {"hour": 3, "minute": 33}
